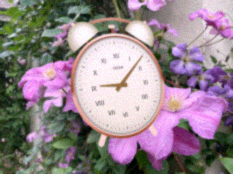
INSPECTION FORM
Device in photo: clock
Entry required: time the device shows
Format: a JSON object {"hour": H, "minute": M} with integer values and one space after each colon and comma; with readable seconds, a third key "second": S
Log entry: {"hour": 9, "minute": 8}
